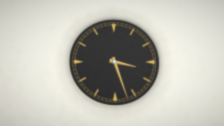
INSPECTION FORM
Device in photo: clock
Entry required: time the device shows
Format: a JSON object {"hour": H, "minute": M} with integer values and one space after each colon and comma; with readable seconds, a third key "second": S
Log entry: {"hour": 3, "minute": 27}
